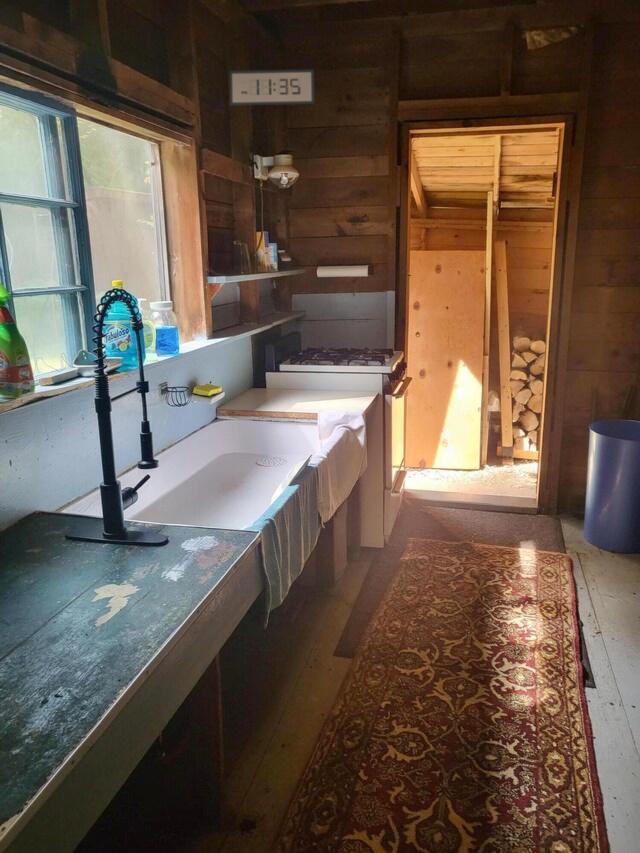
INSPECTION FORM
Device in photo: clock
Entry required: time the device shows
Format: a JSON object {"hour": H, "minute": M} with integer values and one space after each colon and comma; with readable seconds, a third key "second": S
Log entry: {"hour": 11, "minute": 35}
